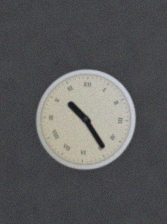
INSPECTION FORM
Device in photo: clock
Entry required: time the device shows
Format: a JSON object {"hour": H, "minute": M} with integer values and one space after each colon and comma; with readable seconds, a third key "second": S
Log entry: {"hour": 10, "minute": 24}
